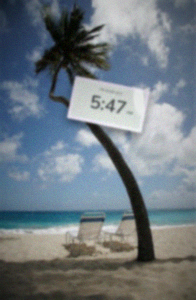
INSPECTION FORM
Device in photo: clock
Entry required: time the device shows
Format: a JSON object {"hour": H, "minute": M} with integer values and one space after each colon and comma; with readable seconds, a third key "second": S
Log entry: {"hour": 5, "minute": 47}
